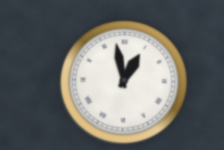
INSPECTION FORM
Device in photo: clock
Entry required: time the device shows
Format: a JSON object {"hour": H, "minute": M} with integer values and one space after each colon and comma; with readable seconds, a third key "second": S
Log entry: {"hour": 12, "minute": 58}
